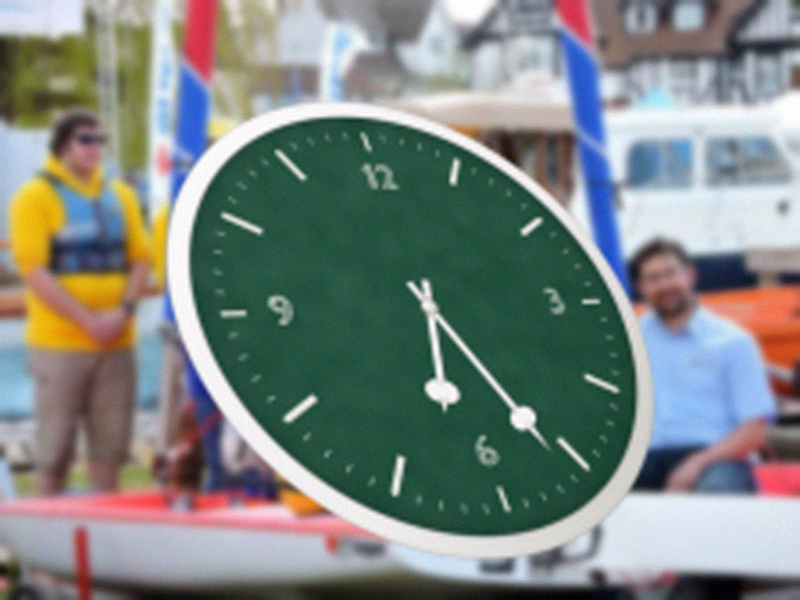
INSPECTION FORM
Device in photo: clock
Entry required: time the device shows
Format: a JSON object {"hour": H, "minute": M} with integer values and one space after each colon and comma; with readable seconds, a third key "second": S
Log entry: {"hour": 6, "minute": 26}
